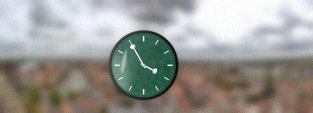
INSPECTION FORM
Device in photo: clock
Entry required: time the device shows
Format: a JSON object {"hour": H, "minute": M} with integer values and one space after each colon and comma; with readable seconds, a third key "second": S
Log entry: {"hour": 3, "minute": 55}
